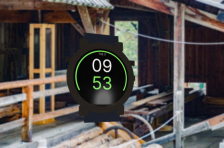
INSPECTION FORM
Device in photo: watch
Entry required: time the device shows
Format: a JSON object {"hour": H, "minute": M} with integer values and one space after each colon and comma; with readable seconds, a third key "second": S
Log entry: {"hour": 9, "minute": 53}
